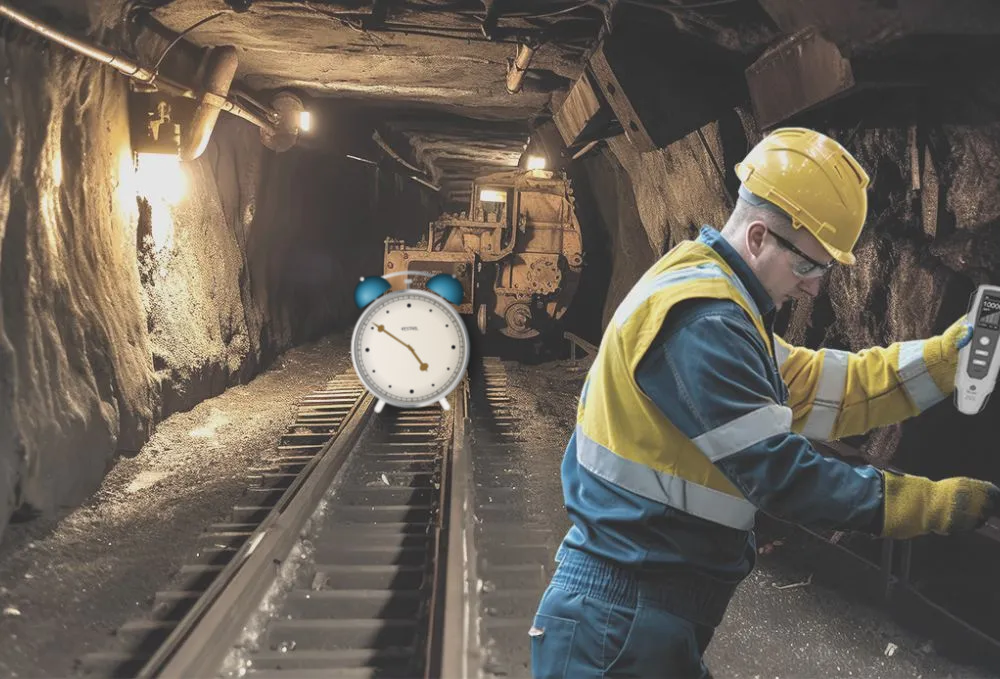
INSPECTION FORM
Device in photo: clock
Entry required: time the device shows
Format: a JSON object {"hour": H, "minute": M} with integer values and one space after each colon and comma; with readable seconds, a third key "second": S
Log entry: {"hour": 4, "minute": 51}
